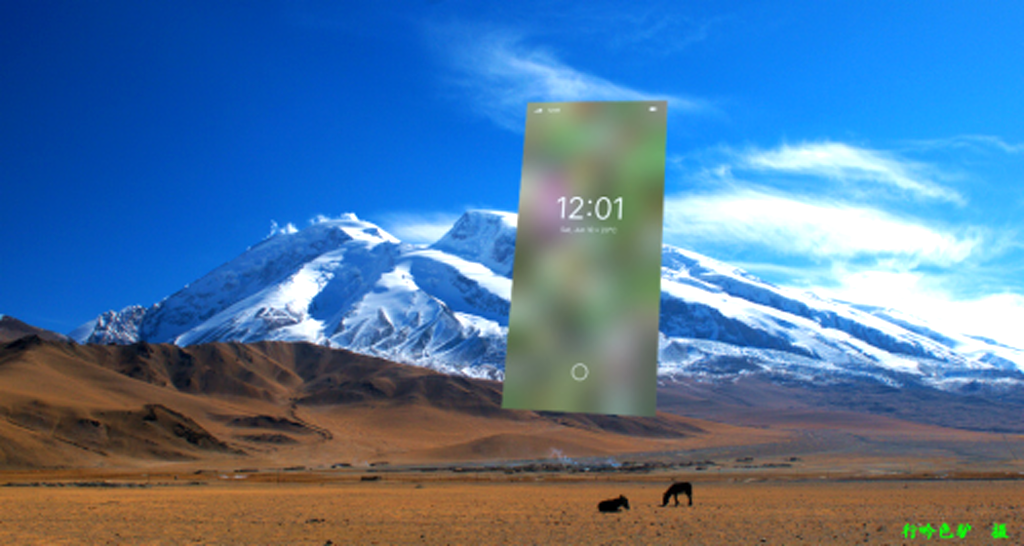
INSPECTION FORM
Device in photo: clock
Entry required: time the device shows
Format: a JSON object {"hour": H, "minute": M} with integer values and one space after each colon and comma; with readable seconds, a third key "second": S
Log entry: {"hour": 12, "minute": 1}
